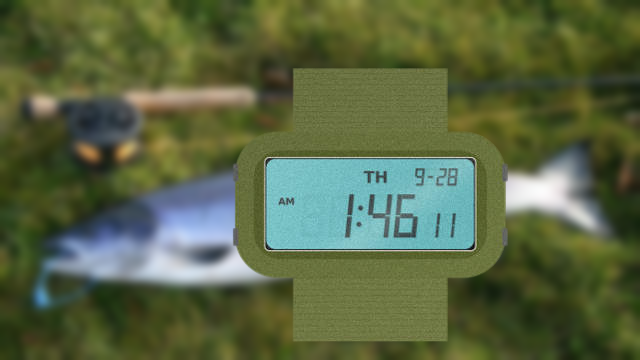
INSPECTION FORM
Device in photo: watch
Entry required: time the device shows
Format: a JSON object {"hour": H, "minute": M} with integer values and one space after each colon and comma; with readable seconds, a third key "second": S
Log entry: {"hour": 1, "minute": 46, "second": 11}
